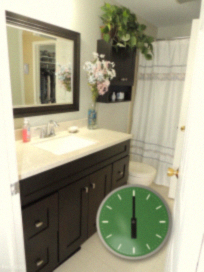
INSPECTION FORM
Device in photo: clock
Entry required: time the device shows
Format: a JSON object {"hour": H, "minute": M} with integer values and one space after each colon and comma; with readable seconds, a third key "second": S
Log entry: {"hour": 6, "minute": 0}
